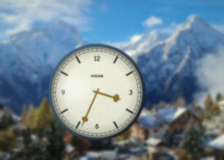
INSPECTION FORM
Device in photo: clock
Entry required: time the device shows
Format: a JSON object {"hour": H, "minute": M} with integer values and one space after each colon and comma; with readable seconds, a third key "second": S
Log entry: {"hour": 3, "minute": 34}
